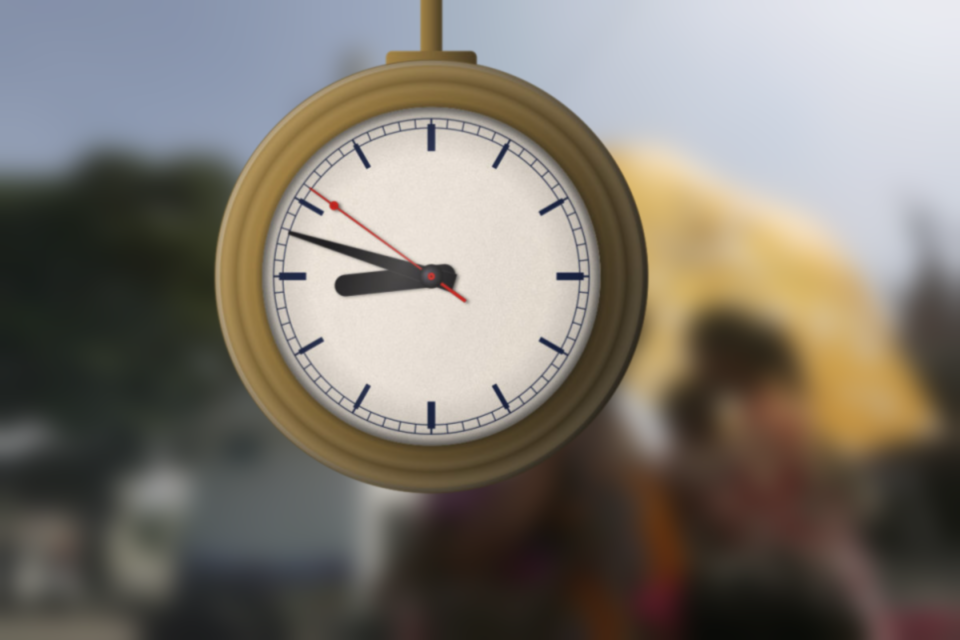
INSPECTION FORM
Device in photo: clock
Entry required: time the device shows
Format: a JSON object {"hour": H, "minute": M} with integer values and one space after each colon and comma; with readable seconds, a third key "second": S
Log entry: {"hour": 8, "minute": 47, "second": 51}
